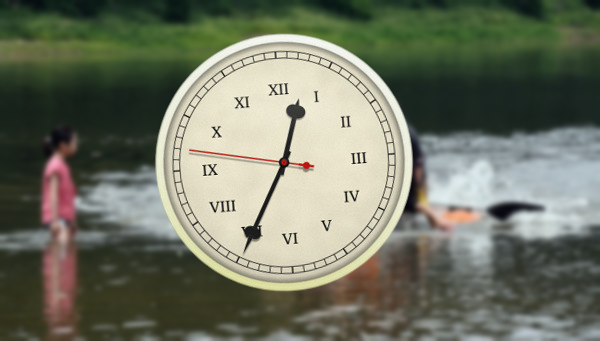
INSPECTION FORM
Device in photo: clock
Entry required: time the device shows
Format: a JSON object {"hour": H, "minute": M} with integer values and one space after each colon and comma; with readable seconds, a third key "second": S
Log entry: {"hour": 12, "minute": 34, "second": 47}
